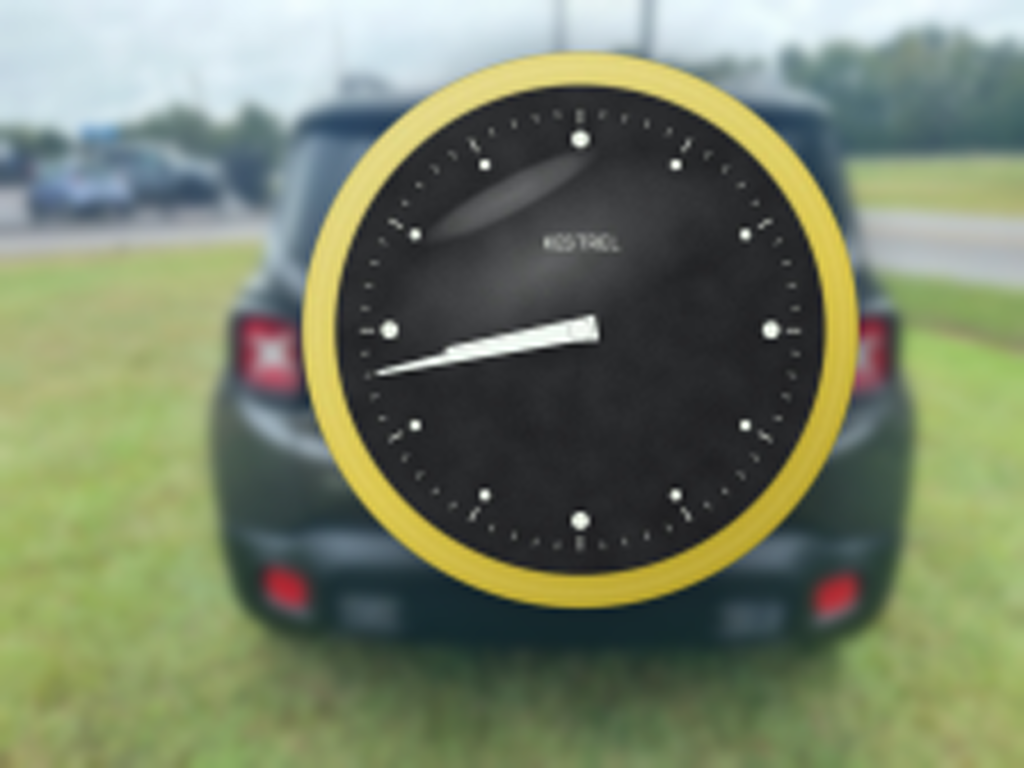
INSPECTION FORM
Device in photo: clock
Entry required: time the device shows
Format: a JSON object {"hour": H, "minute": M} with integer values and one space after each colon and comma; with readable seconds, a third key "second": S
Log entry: {"hour": 8, "minute": 43}
